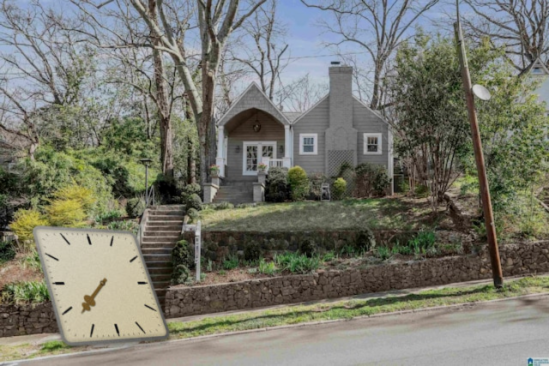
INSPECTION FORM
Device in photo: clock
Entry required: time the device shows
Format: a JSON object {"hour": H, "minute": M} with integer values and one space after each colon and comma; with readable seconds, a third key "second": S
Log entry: {"hour": 7, "minute": 38}
